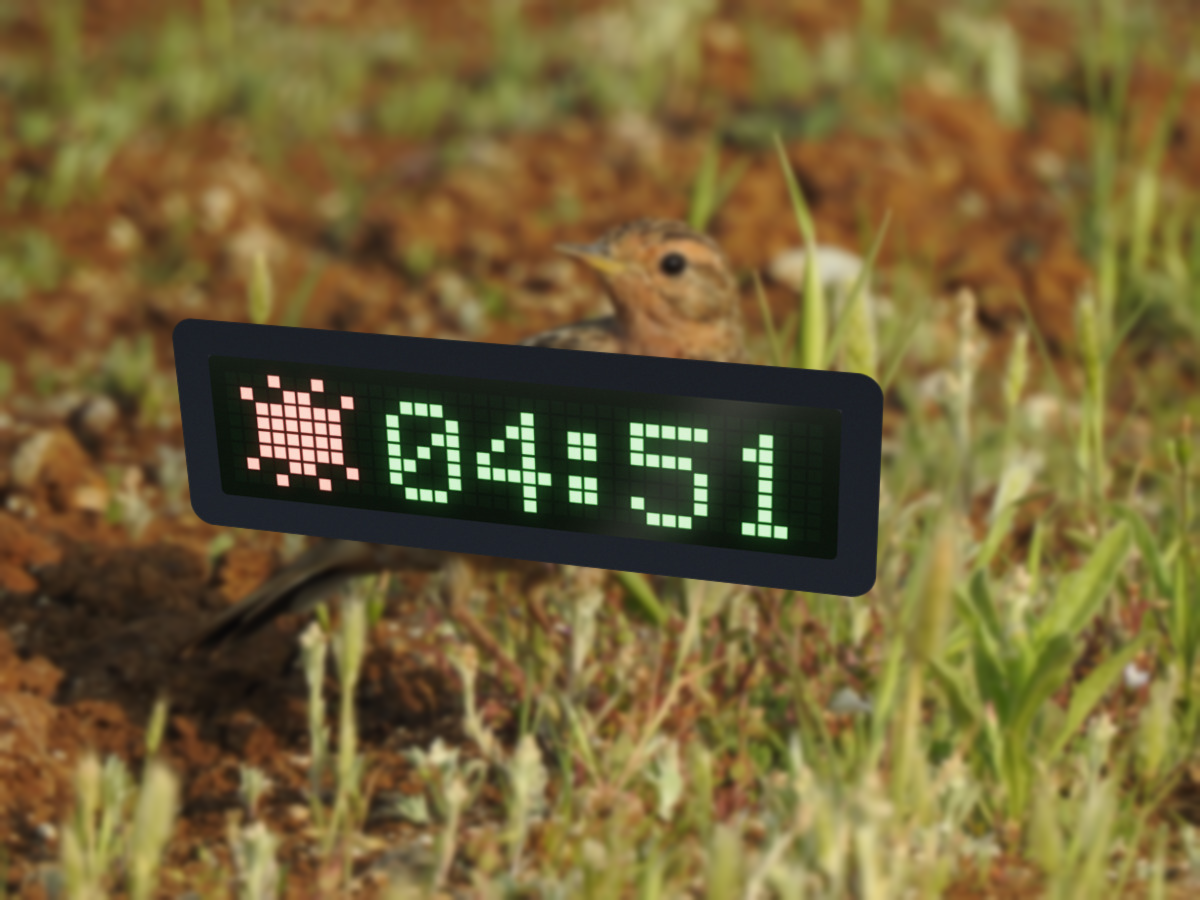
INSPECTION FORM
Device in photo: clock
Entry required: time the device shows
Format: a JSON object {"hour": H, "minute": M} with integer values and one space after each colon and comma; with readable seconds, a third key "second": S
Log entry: {"hour": 4, "minute": 51}
